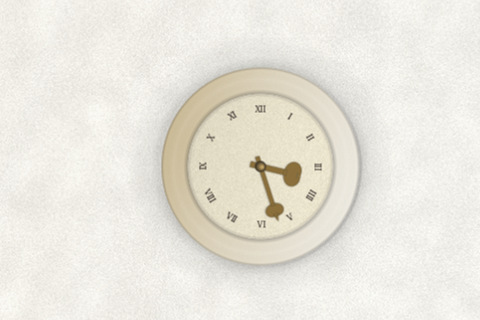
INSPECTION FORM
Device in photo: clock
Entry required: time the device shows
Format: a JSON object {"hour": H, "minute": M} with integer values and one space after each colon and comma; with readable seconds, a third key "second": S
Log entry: {"hour": 3, "minute": 27}
